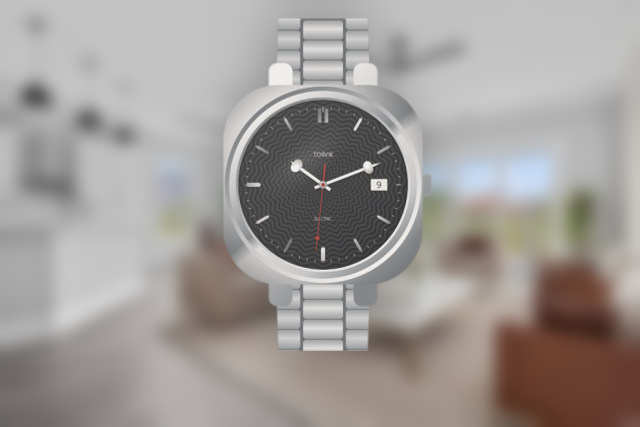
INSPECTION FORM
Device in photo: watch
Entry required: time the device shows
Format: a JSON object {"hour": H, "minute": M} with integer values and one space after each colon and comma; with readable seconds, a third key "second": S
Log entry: {"hour": 10, "minute": 11, "second": 31}
